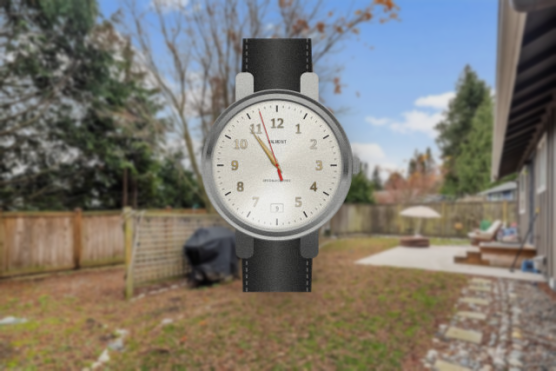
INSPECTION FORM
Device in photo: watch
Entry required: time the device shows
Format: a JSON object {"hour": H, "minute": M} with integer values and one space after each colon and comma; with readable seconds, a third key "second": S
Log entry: {"hour": 10, "minute": 53, "second": 57}
